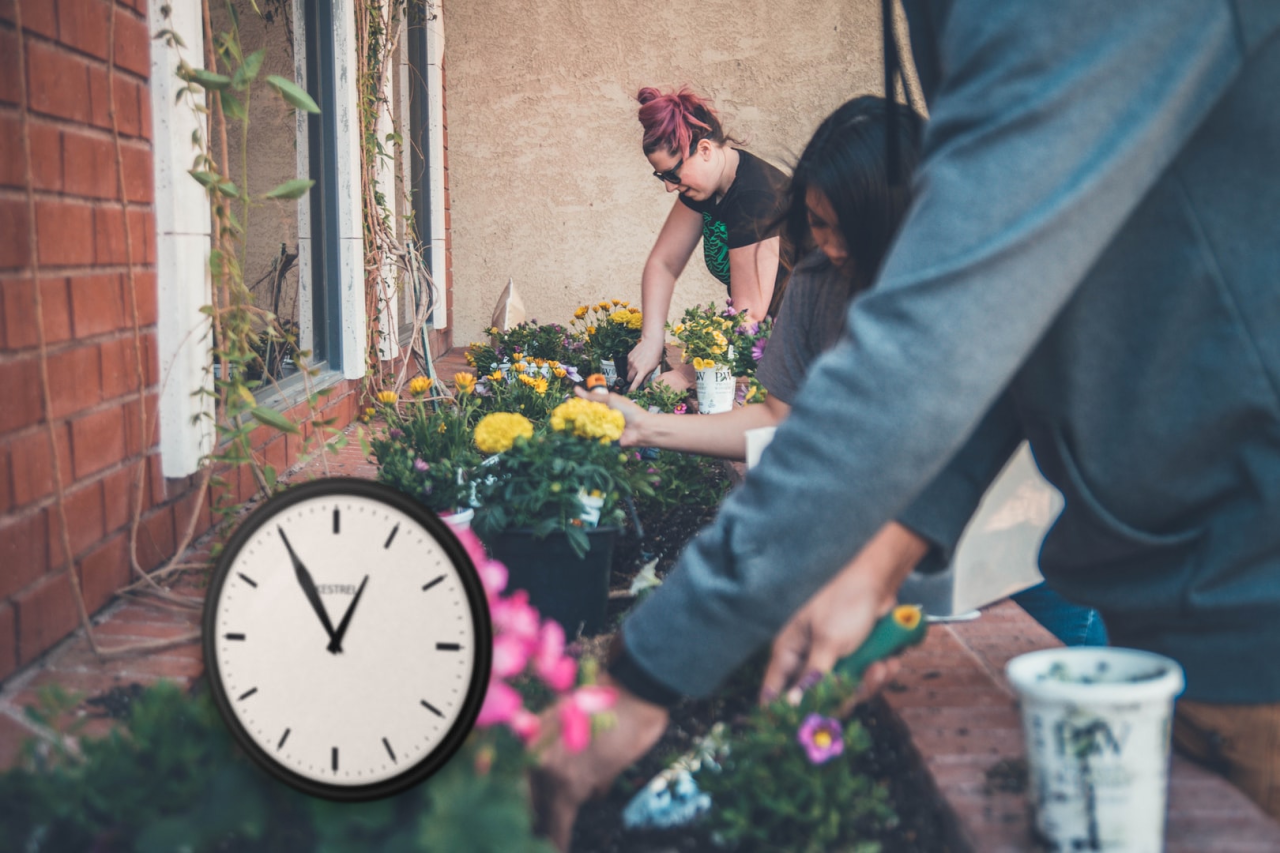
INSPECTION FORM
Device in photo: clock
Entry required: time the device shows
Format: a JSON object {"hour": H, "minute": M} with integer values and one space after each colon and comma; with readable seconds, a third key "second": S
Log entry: {"hour": 12, "minute": 55}
